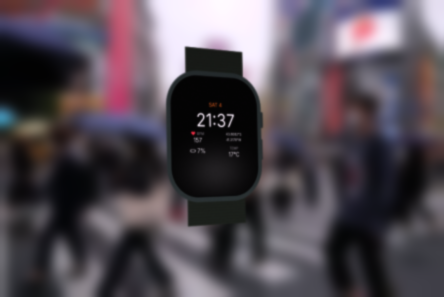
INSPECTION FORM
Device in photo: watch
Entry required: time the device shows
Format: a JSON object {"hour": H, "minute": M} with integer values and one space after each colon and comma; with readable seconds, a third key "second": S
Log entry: {"hour": 21, "minute": 37}
